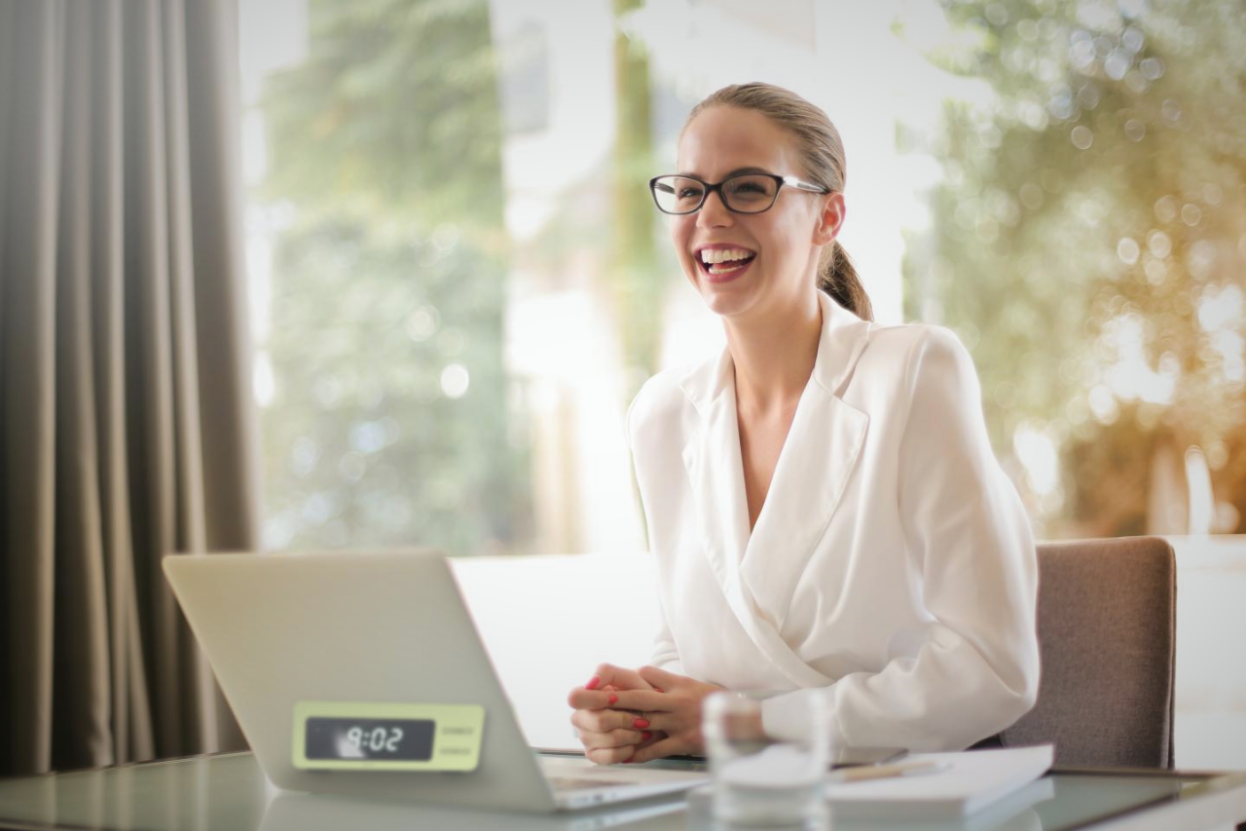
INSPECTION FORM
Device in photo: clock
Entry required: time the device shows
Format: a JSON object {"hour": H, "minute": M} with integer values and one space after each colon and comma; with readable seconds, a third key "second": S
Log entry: {"hour": 9, "minute": 2}
